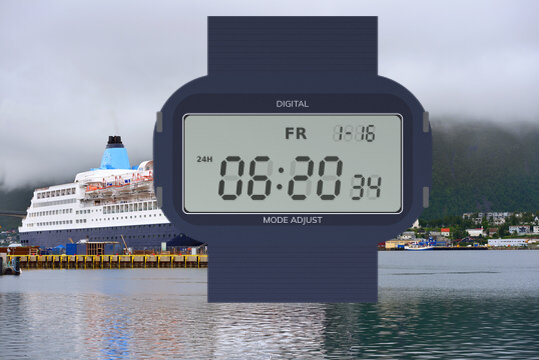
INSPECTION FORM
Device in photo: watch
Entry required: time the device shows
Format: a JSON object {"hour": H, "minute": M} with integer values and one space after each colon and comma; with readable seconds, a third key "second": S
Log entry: {"hour": 6, "minute": 20, "second": 34}
